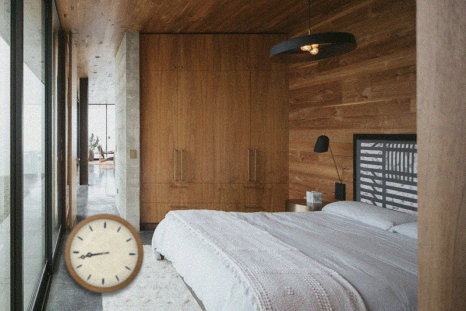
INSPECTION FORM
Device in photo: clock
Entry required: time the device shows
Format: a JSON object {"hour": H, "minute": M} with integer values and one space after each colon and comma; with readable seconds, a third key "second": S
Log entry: {"hour": 8, "minute": 43}
